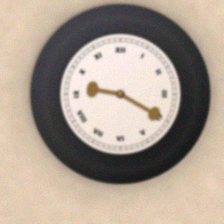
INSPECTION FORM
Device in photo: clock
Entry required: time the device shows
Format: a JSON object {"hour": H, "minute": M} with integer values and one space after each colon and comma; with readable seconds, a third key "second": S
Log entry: {"hour": 9, "minute": 20}
